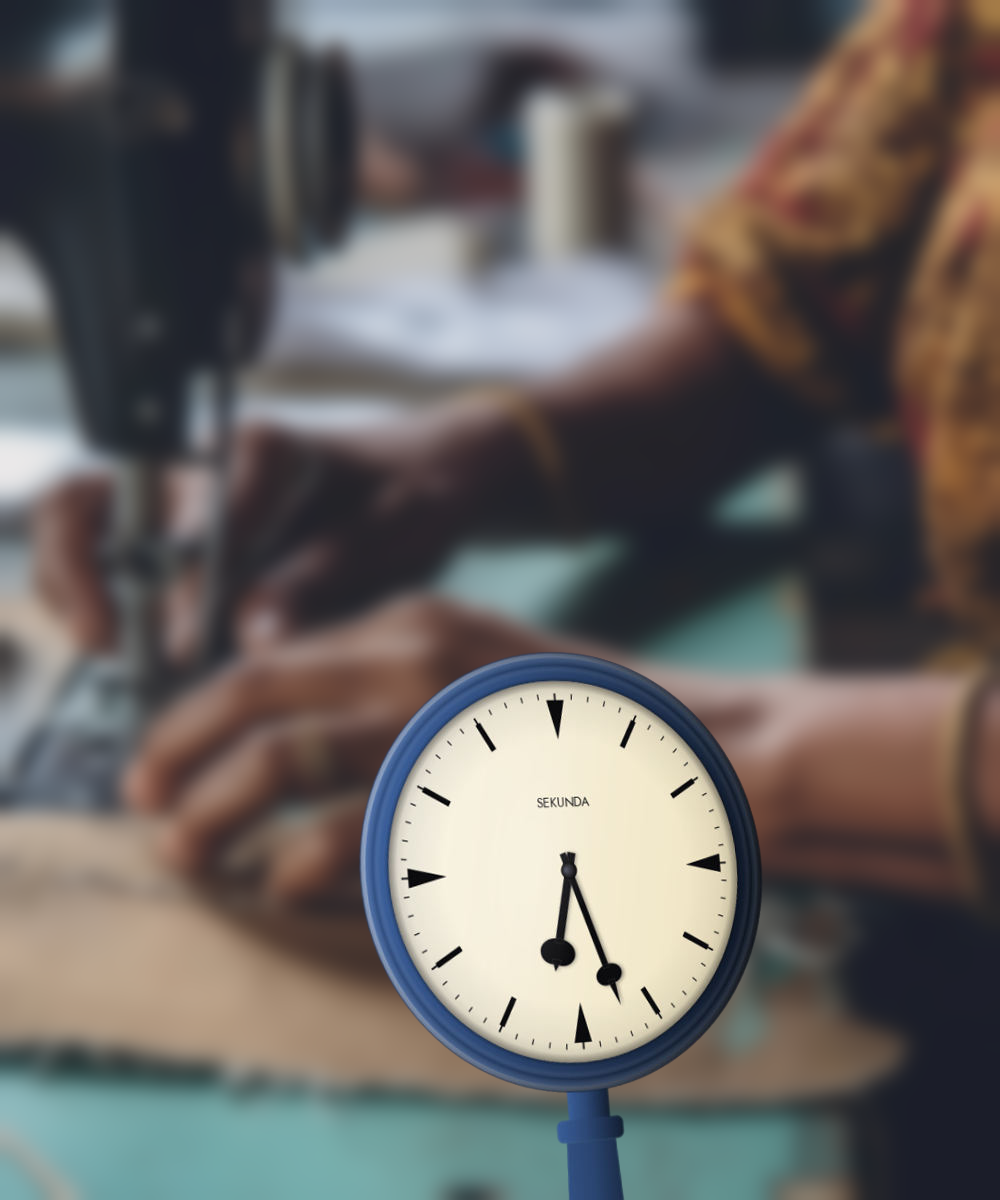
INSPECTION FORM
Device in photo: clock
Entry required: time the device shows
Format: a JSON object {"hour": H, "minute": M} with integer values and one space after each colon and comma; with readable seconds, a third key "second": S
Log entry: {"hour": 6, "minute": 27}
